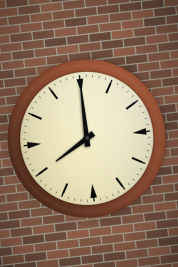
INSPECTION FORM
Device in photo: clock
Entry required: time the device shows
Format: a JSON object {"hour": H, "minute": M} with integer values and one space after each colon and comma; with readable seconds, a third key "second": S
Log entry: {"hour": 8, "minute": 0}
